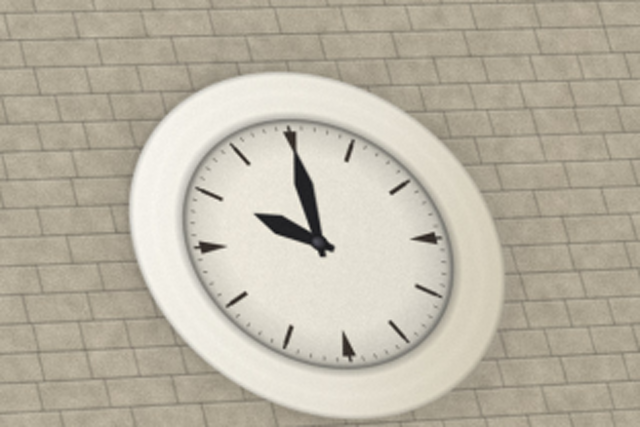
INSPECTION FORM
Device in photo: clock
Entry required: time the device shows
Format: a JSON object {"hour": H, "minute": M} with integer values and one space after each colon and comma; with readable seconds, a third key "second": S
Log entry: {"hour": 10, "minute": 0}
